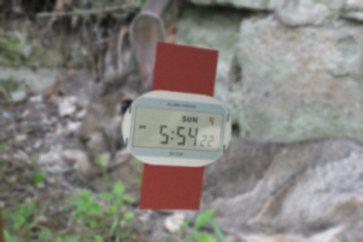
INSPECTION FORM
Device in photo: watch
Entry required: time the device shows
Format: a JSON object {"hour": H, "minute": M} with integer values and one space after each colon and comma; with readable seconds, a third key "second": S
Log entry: {"hour": 5, "minute": 54, "second": 22}
